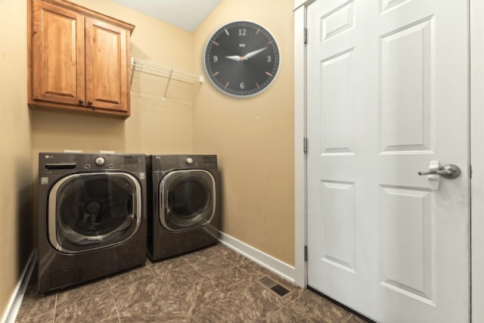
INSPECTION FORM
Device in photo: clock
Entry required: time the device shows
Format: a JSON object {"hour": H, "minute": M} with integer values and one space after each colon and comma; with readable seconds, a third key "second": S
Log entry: {"hour": 9, "minute": 11}
